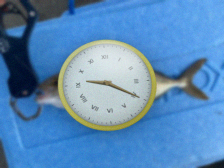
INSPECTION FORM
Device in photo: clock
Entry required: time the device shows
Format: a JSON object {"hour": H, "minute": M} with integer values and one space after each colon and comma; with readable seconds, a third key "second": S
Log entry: {"hour": 9, "minute": 20}
